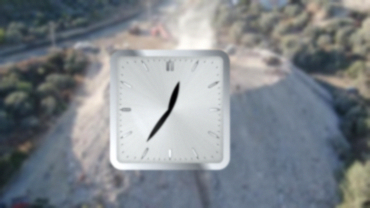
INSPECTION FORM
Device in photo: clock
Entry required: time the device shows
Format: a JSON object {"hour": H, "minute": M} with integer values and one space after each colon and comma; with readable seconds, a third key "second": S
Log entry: {"hour": 12, "minute": 36}
